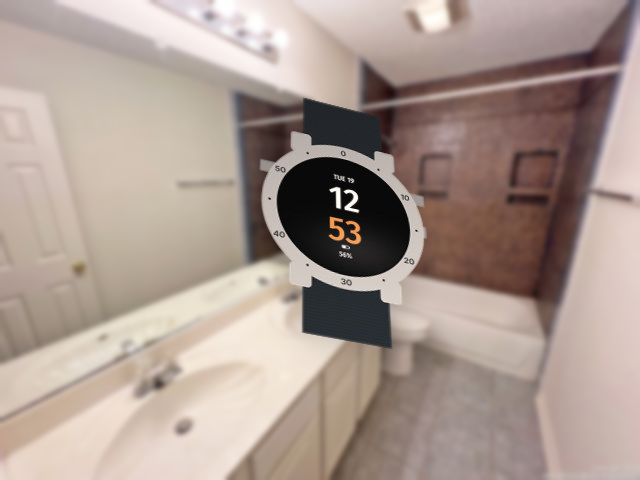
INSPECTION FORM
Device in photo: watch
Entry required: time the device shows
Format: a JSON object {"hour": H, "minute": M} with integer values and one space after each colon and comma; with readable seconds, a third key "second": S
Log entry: {"hour": 12, "minute": 53}
